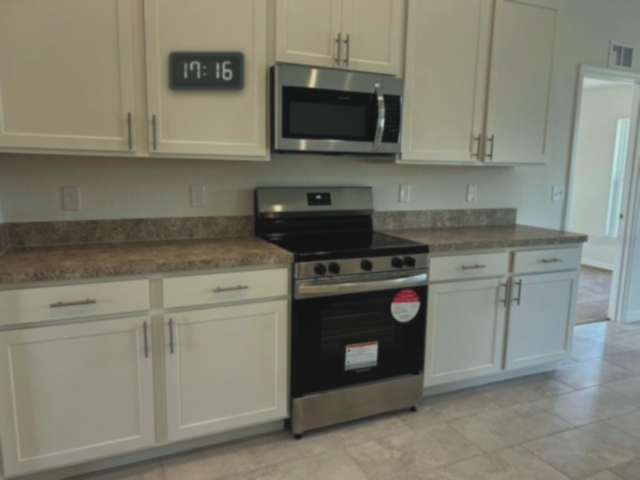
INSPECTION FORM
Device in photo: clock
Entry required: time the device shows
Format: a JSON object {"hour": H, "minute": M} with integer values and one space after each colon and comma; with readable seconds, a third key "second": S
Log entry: {"hour": 17, "minute": 16}
